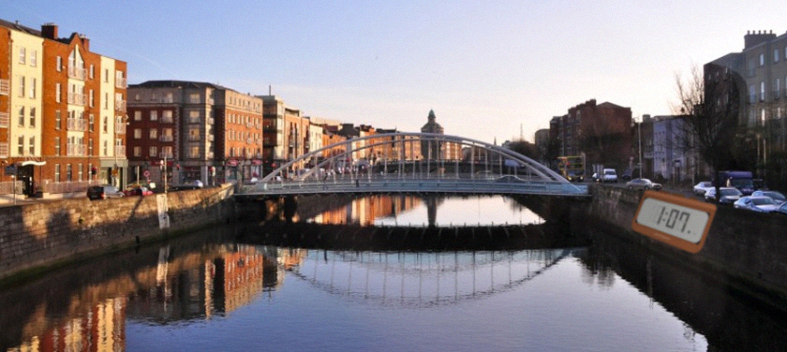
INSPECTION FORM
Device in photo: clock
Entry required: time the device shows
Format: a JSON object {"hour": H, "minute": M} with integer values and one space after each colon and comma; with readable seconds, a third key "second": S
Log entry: {"hour": 1, "minute": 7}
